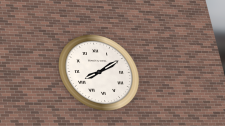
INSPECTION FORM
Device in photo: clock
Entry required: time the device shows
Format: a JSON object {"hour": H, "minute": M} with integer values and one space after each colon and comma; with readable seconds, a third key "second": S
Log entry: {"hour": 8, "minute": 10}
